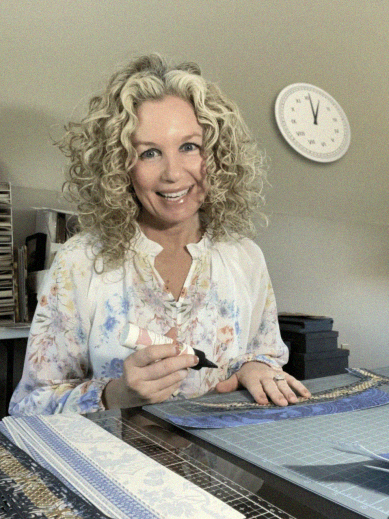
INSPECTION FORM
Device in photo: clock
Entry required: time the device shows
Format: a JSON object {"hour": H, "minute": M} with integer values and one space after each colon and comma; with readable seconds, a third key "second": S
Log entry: {"hour": 1, "minute": 1}
